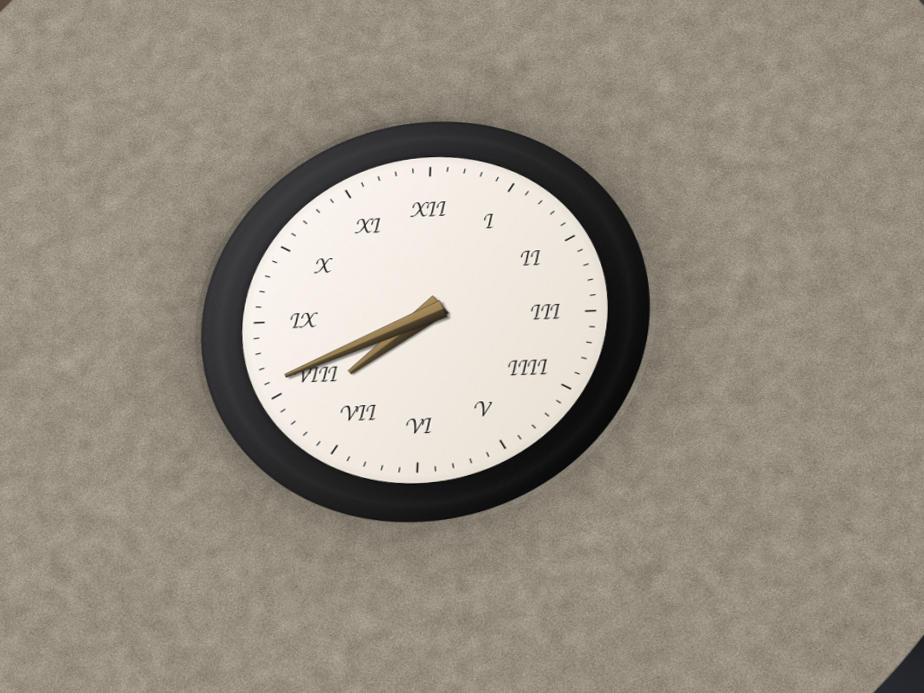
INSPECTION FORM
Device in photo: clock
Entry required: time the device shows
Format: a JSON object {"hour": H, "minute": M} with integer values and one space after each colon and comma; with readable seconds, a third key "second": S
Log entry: {"hour": 7, "minute": 41}
